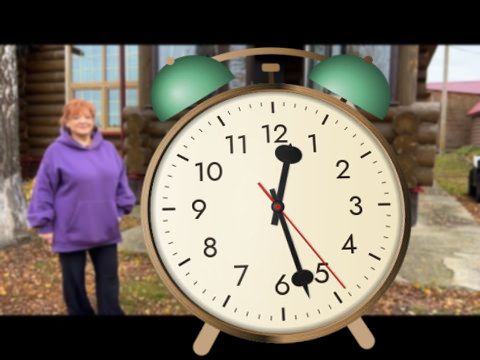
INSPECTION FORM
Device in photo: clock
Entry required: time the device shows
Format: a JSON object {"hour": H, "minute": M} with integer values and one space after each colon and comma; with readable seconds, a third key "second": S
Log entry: {"hour": 12, "minute": 27, "second": 24}
